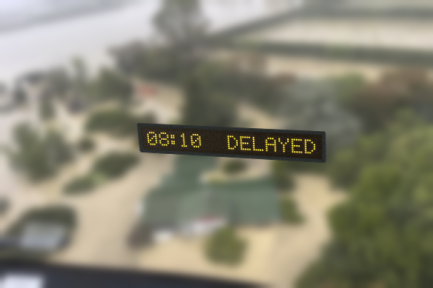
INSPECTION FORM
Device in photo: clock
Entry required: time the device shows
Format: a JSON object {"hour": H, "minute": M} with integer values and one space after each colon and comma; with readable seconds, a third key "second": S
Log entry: {"hour": 8, "minute": 10}
